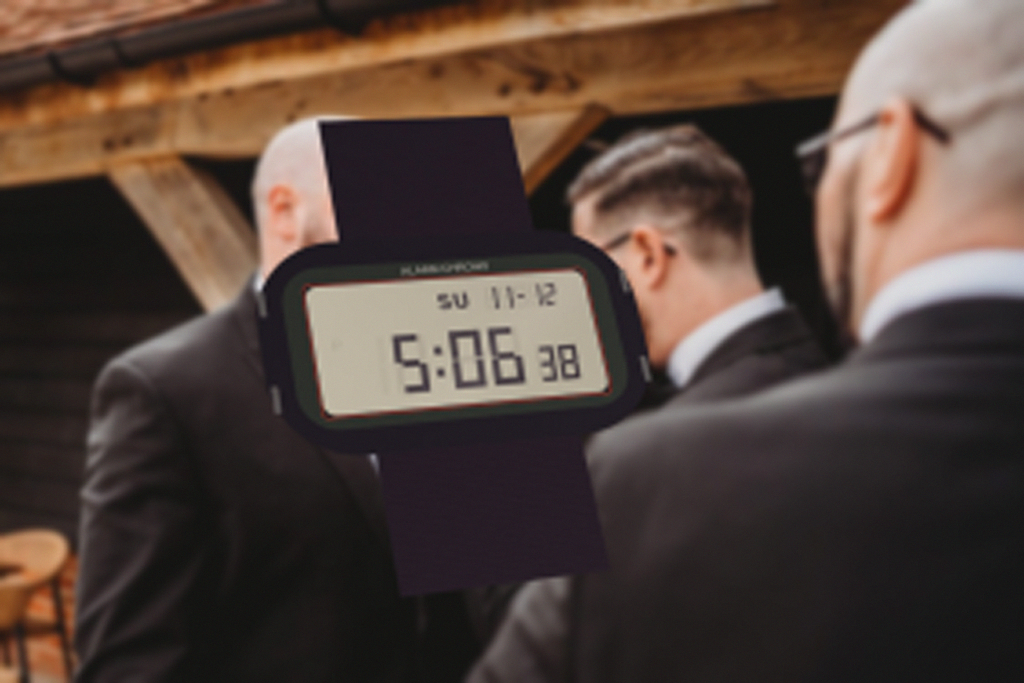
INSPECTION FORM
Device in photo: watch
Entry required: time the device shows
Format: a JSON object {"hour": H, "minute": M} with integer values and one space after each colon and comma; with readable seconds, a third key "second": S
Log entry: {"hour": 5, "minute": 6, "second": 38}
